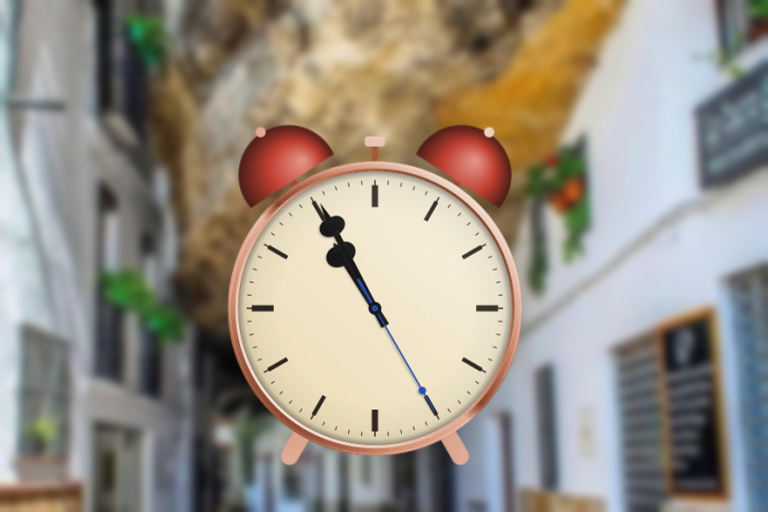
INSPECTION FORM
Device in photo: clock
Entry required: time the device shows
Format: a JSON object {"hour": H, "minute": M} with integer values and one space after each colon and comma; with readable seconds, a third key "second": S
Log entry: {"hour": 10, "minute": 55, "second": 25}
